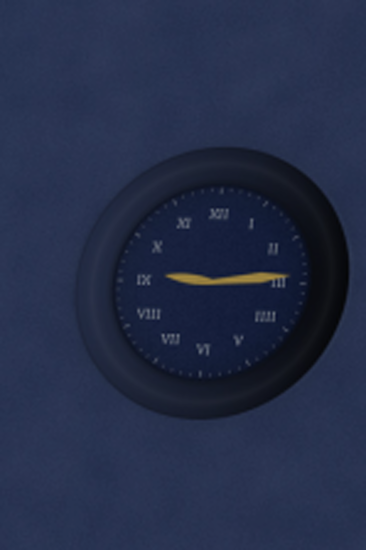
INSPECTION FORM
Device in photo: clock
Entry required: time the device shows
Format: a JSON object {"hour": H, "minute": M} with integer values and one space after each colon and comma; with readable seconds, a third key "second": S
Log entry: {"hour": 9, "minute": 14}
